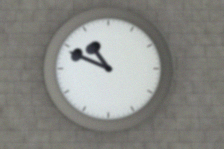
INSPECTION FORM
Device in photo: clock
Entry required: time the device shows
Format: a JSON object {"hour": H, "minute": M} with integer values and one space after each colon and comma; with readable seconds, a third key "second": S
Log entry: {"hour": 10, "minute": 49}
